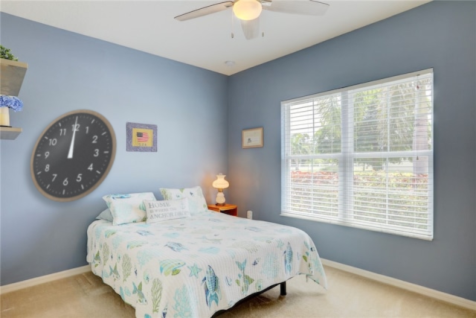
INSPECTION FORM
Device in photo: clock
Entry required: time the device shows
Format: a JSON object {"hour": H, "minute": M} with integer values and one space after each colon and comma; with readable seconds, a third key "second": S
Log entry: {"hour": 12, "minute": 0}
